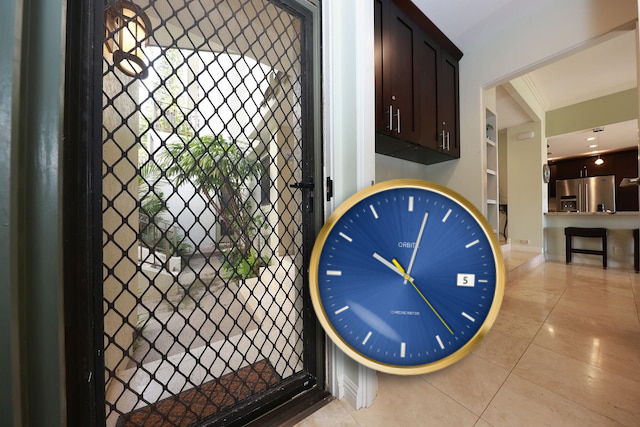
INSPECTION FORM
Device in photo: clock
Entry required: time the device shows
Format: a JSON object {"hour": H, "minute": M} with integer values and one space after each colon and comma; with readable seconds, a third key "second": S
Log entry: {"hour": 10, "minute": 2, "second": 23}
